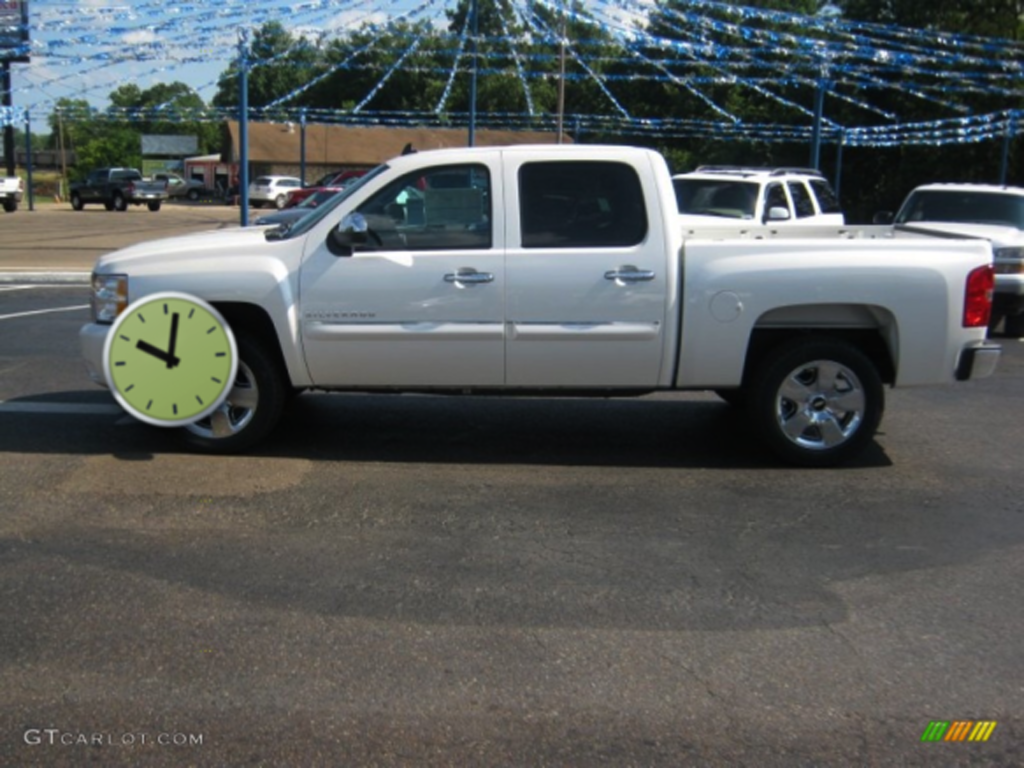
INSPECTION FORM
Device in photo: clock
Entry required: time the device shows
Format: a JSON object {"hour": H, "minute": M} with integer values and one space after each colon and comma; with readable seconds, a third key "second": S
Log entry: {"hour": 10, "minute": 2}
